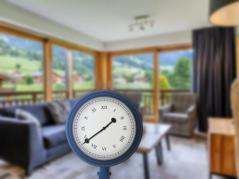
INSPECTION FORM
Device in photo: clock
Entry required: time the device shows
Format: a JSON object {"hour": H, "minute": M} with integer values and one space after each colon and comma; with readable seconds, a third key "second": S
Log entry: {"hour": 1, "minute": 39}
